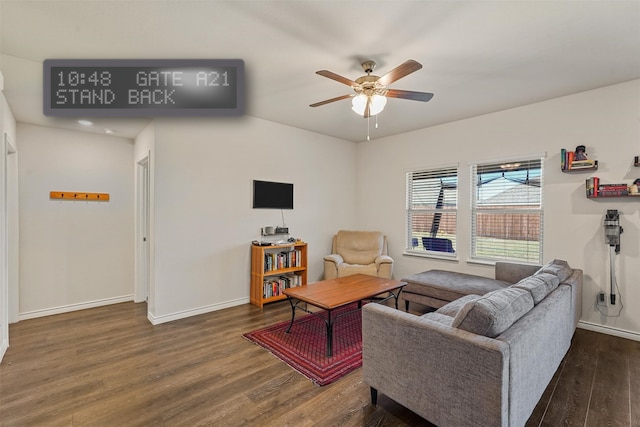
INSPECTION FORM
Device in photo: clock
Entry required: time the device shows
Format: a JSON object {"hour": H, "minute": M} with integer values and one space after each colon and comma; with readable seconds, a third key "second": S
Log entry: {"hour": 10, "minute": 48}
